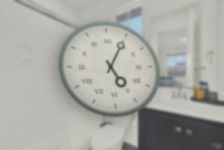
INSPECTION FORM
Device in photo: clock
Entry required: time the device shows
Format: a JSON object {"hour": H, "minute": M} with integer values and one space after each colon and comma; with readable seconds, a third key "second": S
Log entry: {"hour": 5, "minute": 5}
